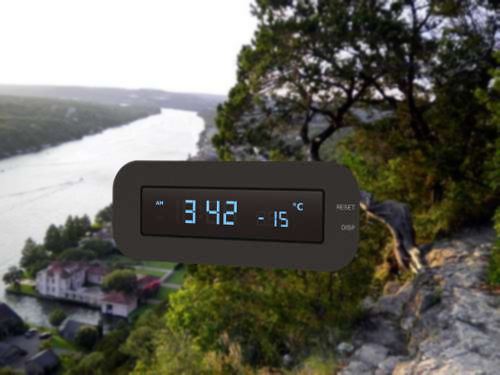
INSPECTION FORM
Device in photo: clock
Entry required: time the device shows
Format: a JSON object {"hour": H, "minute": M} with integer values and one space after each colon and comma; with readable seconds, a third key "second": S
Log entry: {"hour": 3, "minute": 42}
